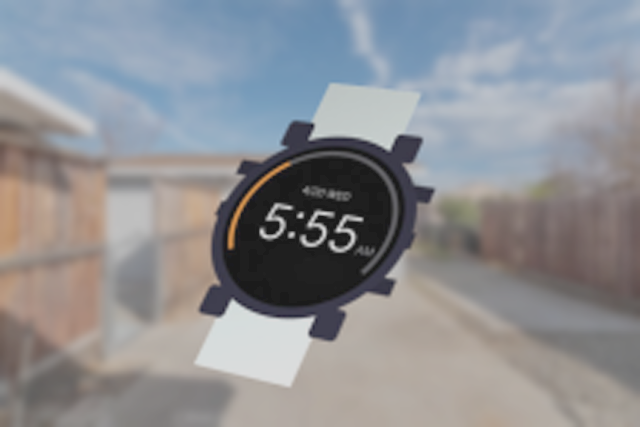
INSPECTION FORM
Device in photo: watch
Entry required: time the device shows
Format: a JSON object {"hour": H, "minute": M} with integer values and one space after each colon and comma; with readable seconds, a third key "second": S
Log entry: {"hour": 5, "minute": 55}
